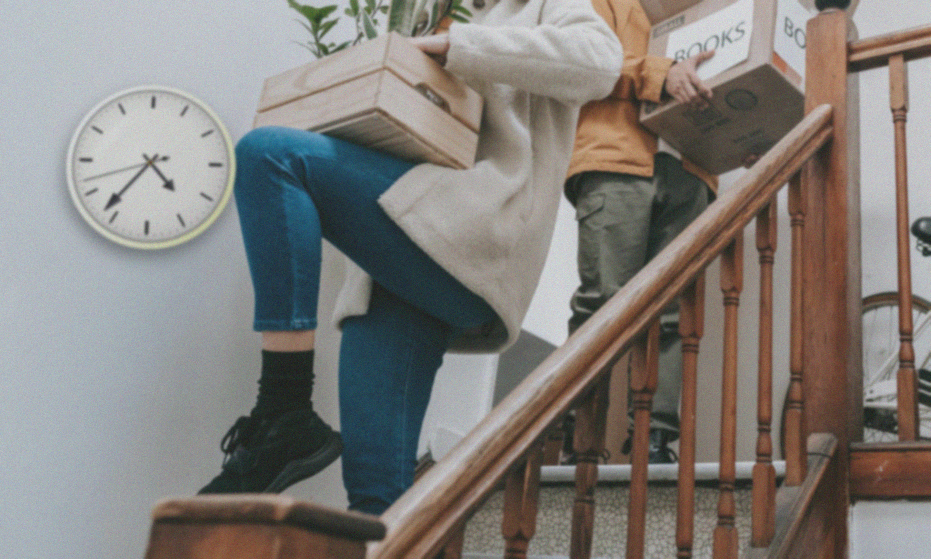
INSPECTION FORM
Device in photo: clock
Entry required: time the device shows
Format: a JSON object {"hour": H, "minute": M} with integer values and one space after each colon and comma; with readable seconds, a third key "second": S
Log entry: {"hour": 4, "minute": 36, "second": 42}
